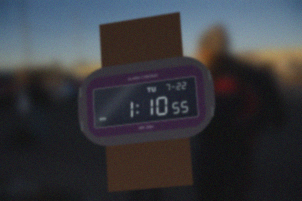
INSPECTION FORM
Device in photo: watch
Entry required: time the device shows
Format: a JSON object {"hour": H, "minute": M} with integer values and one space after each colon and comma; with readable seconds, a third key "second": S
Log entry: {"hour": 1, "minute": 10, "second": 55}
